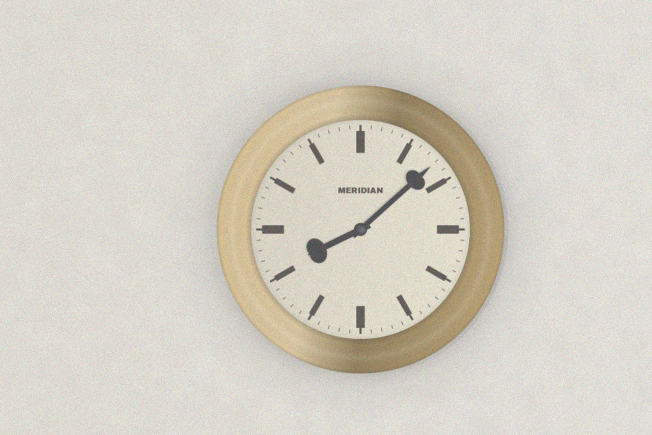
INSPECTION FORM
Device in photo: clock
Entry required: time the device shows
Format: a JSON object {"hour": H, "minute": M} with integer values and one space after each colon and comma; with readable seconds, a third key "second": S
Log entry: {"hour": 8, "minute": 8}
